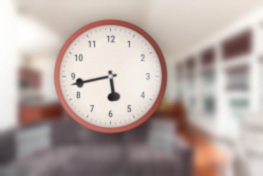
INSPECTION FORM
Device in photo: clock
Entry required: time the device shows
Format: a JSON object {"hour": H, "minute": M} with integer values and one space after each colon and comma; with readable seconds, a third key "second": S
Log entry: {"hour": 5, "minute": 43}
